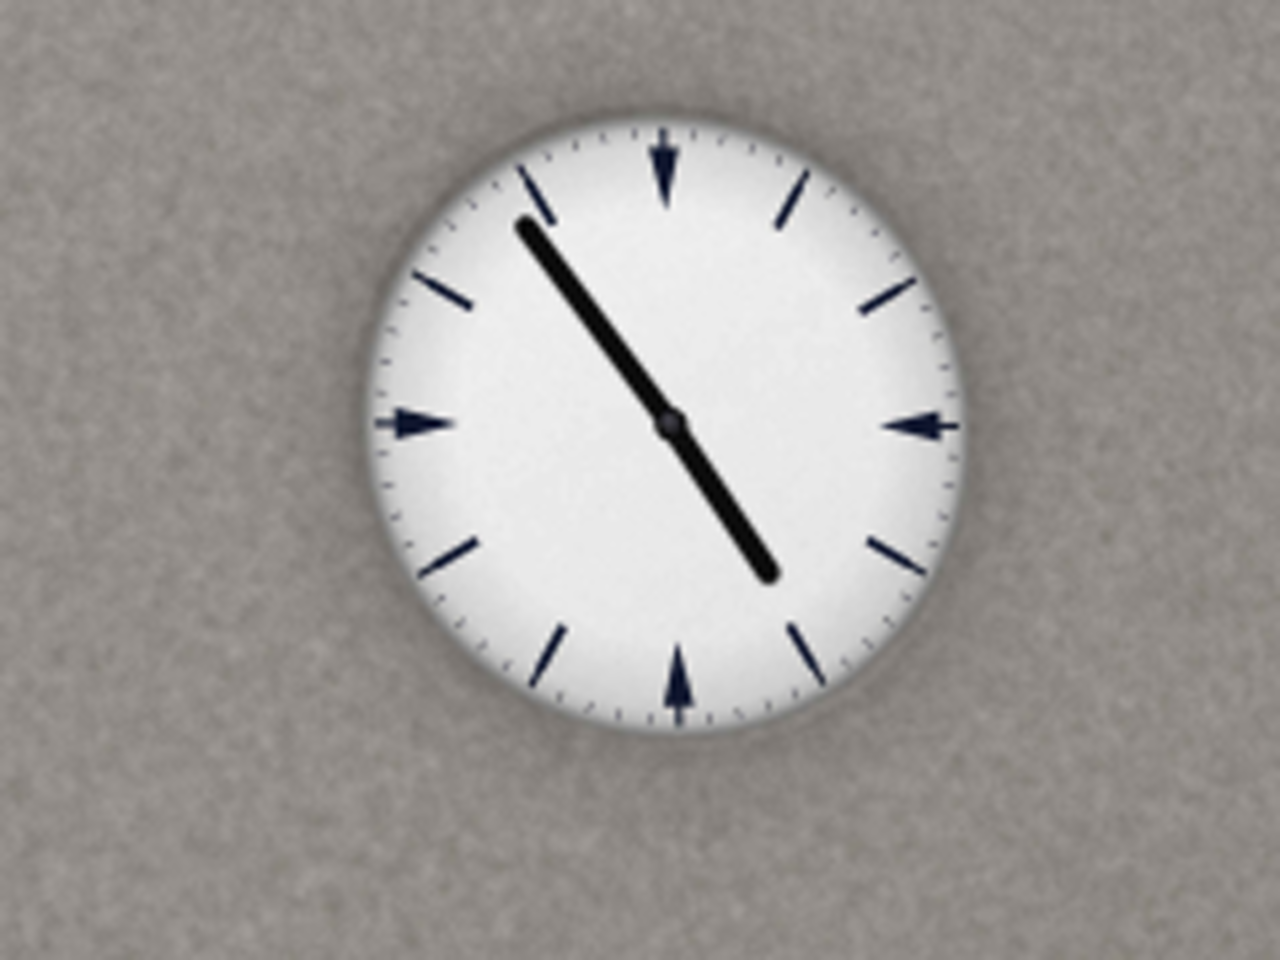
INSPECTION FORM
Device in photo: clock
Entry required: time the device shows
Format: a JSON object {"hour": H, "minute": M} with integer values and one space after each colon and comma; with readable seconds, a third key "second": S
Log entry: {"hour": 4, "minute": 54}
